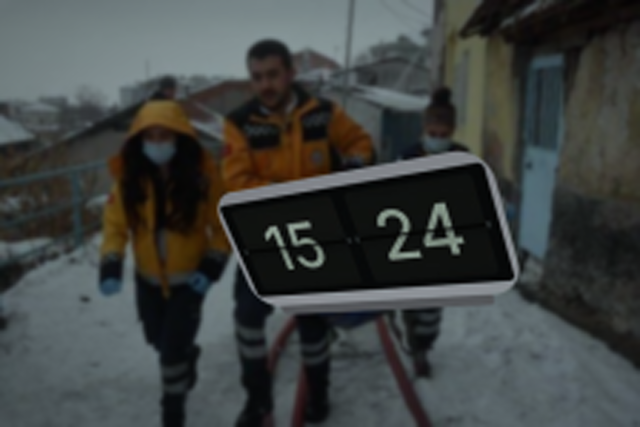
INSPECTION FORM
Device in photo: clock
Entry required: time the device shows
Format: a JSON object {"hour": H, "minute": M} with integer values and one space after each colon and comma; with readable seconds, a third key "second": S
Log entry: {"hour": 15, "minute": 24}
